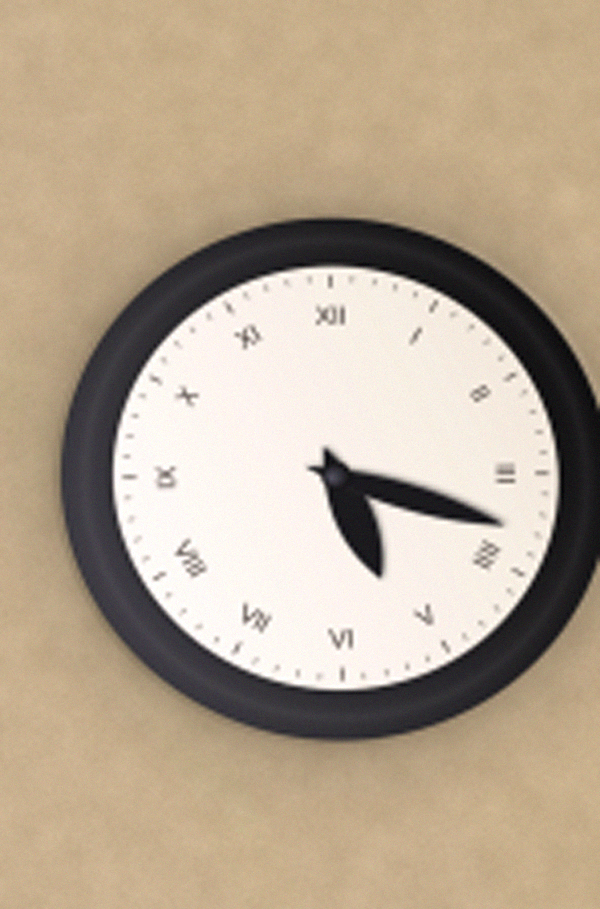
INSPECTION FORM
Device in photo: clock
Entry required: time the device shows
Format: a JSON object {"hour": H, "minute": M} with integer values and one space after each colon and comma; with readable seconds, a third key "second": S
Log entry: {"hour": 5, "minute": 18}
